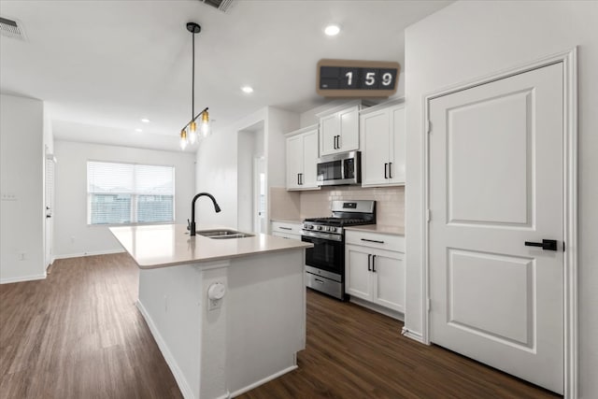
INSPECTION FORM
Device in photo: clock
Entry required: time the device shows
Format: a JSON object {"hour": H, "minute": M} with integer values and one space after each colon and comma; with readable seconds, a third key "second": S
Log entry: {"hour": 1, "minute": 59}
